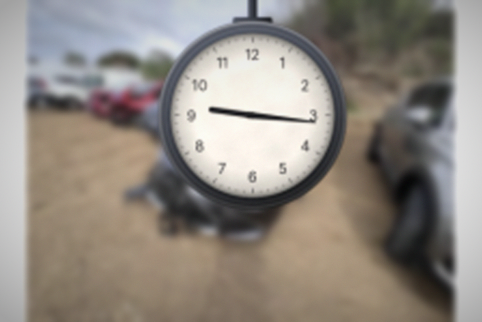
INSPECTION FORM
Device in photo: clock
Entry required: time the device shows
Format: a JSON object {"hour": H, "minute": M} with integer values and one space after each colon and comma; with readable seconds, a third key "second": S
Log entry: {"hour": 9, "minute": 16}
